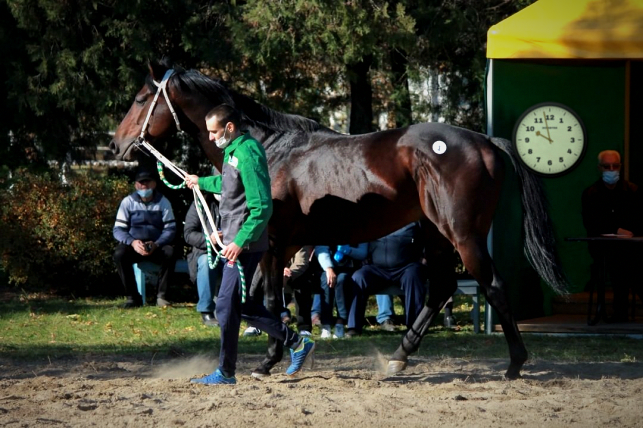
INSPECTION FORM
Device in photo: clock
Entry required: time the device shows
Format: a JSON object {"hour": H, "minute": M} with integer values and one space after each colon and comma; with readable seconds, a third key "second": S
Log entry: {"hour": 9, "minute": 58}
